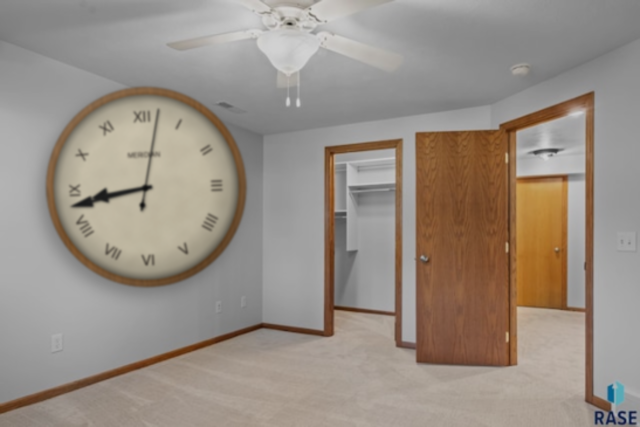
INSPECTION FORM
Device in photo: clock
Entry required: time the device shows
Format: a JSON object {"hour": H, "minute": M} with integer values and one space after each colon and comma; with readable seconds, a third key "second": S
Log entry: {"hour": 8, "minute": 43, "second": 2}
